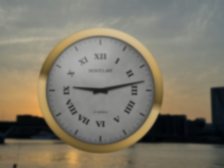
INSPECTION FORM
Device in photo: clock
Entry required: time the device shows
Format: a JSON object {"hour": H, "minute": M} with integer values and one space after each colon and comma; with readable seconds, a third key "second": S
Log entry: {"hour": 9, "minute": 13}
